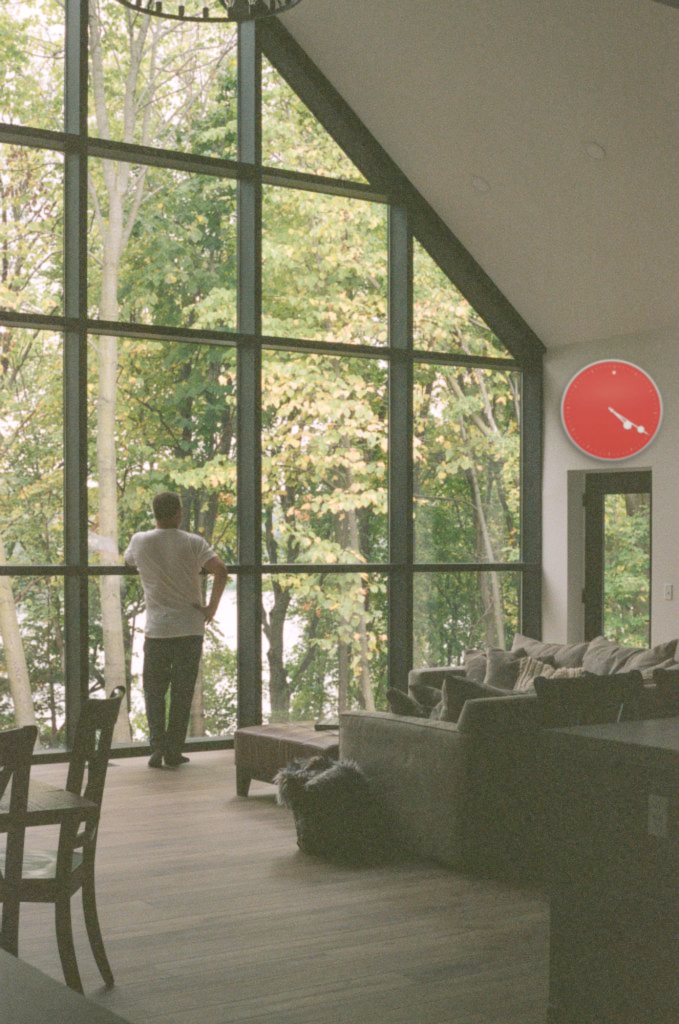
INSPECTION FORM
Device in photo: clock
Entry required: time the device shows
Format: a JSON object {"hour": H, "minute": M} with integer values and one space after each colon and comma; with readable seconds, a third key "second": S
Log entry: {"hour": 4, "minute": 20}
